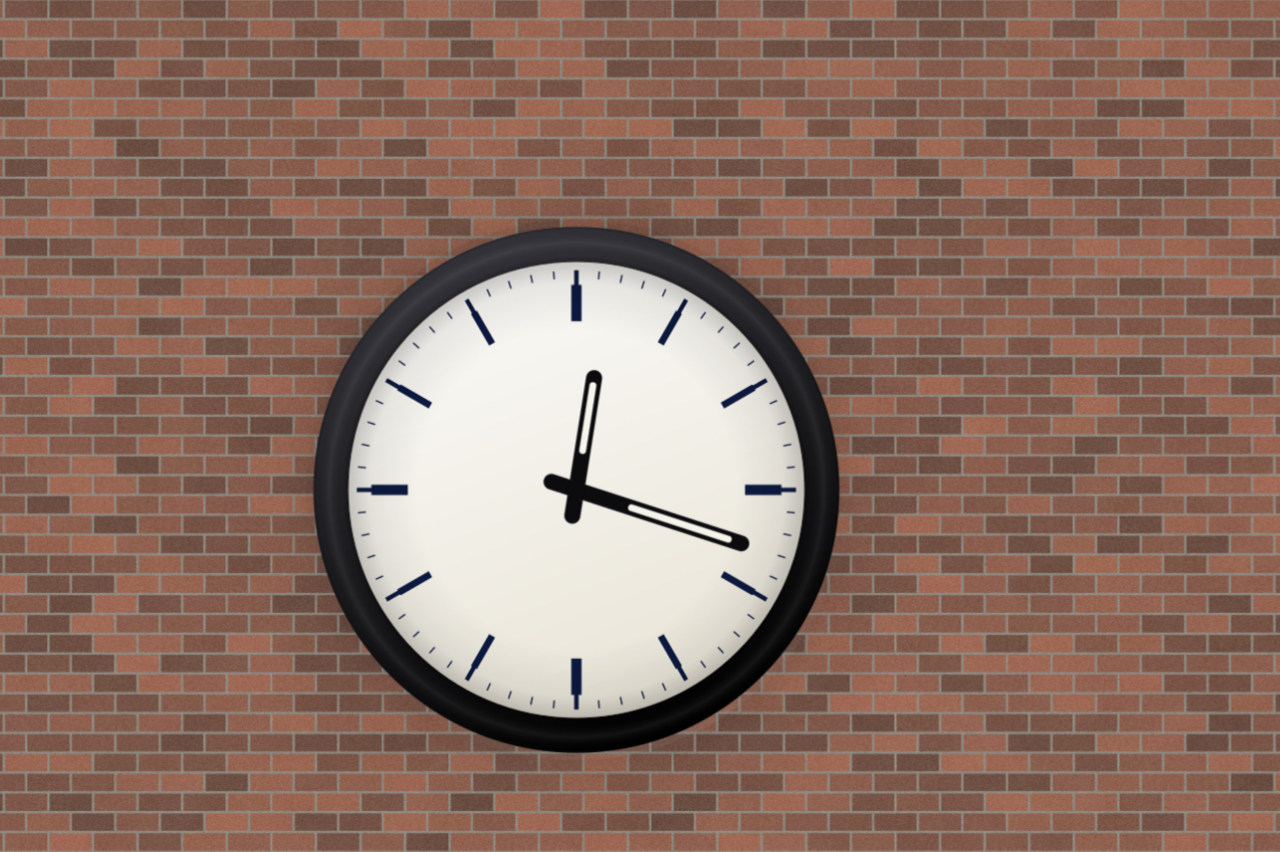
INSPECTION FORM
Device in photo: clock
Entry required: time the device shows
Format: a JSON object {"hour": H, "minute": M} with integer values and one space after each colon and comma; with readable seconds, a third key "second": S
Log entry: {"hour": 12, "minute": 18}
